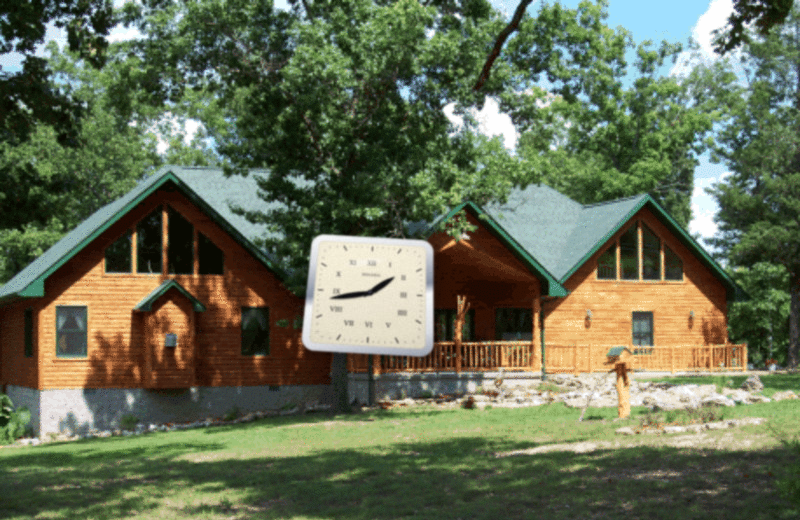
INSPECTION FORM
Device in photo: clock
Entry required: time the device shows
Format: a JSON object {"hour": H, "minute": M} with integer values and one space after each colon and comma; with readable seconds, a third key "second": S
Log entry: {"hour": 1, "minute": 43}
